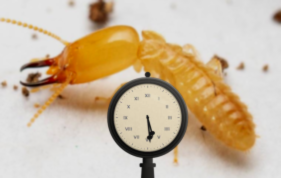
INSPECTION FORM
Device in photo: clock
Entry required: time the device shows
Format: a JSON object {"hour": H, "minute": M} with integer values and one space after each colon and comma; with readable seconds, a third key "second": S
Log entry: {"hour": 5, "minute": 29}
